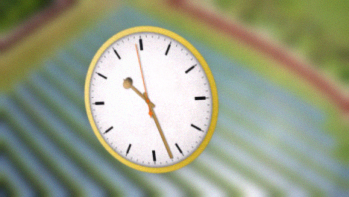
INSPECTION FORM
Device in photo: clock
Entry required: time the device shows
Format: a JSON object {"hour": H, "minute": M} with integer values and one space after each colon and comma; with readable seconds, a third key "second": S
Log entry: {"hour": 10, "minute": 26, "second": 59}
